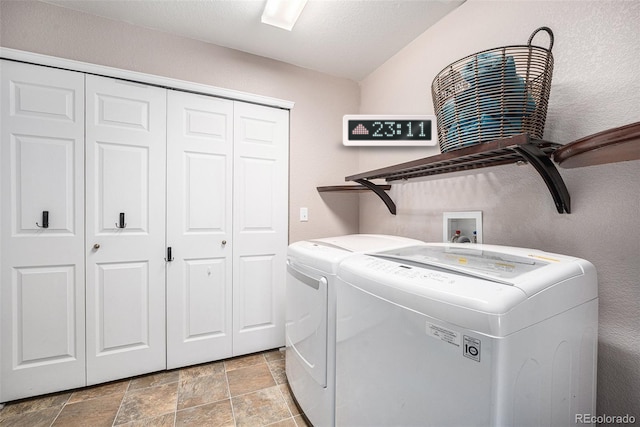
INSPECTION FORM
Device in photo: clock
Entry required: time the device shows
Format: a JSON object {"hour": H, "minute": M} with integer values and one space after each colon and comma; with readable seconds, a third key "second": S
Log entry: {"hour": 23, "minute": 11}
